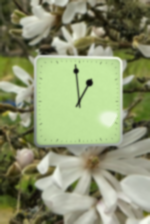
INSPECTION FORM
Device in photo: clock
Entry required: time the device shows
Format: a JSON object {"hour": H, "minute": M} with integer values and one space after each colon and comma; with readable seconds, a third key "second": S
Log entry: {"hour": 12, "minute": 59}
